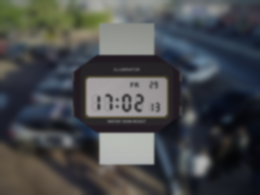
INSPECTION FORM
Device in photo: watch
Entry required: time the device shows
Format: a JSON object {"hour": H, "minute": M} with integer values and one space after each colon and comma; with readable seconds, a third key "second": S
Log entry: {"hour": 17, "minute": 2}
